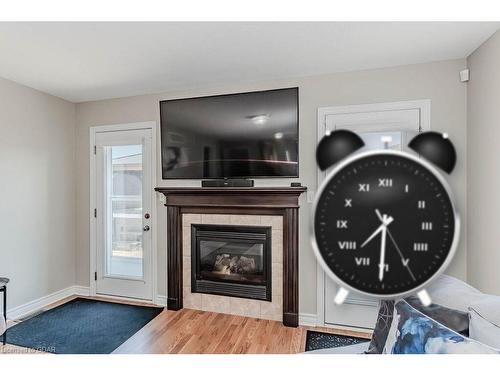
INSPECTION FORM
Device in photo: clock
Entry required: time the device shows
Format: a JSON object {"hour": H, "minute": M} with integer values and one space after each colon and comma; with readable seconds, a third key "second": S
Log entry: {"hour": 7, "minute": 30, "second": 25}
